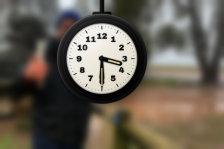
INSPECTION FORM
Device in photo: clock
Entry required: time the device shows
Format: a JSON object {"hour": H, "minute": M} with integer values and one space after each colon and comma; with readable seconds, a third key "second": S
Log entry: {"hour": 3, "minute": 30}
